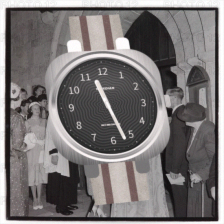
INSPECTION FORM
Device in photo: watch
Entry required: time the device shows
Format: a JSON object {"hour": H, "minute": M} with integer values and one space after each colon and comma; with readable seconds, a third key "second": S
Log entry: {"hour": 11, "minute": 27}
